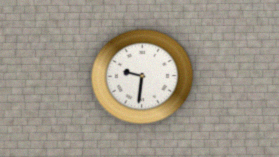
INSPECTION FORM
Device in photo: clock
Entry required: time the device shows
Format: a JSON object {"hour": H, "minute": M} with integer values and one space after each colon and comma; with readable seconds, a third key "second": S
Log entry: {"hour": 9, "minute": 31}
